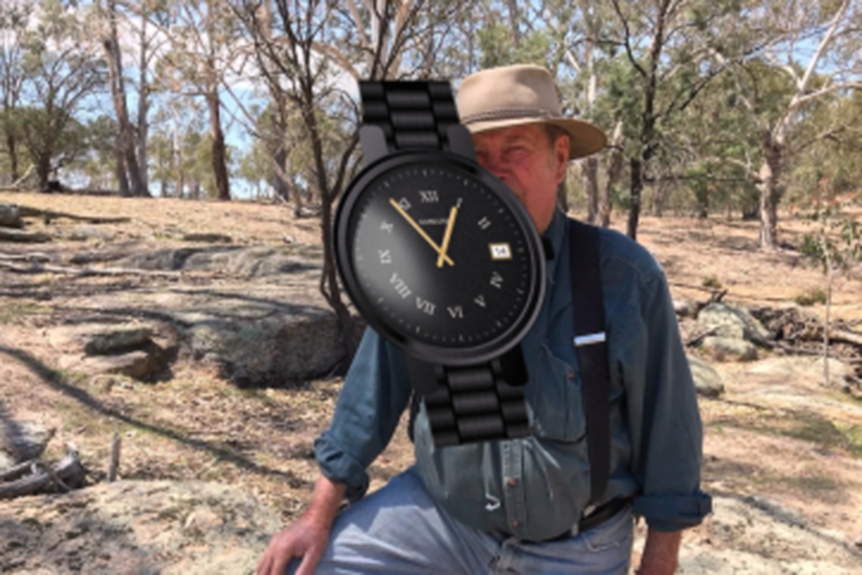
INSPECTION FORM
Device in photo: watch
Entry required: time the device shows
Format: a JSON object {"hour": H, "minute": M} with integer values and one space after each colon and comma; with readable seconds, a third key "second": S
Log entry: {"hour": 12, "minute": 54}
